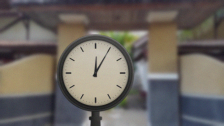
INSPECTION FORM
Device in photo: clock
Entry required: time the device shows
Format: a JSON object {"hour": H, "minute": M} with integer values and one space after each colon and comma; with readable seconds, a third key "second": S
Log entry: {"hour": 12, "minute": 5}
